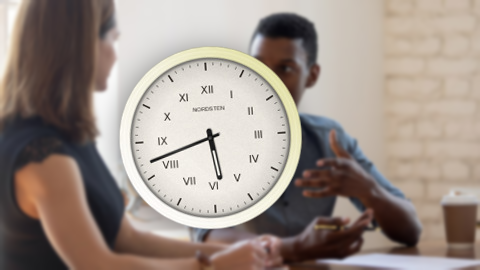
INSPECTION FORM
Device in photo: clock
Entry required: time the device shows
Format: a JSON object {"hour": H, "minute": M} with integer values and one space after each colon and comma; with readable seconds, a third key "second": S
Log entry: {"hour": 5, "minute": 42}
